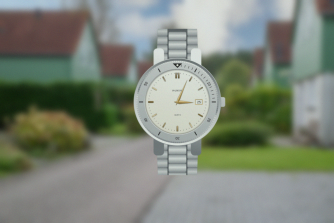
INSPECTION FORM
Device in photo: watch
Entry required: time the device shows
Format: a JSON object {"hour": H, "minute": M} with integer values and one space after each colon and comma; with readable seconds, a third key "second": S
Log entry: {"hour": 3, "minute": 4}
